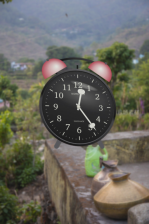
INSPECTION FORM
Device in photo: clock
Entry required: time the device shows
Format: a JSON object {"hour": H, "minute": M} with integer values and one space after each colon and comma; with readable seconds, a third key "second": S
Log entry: {"hour": 12, "minute": 24}
